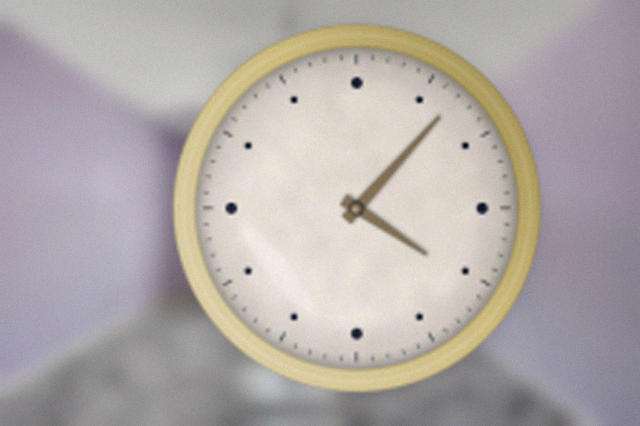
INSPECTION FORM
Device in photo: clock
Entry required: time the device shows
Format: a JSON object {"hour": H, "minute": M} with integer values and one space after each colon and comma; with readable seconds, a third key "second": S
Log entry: {"hour": 4, "minute": 7}
